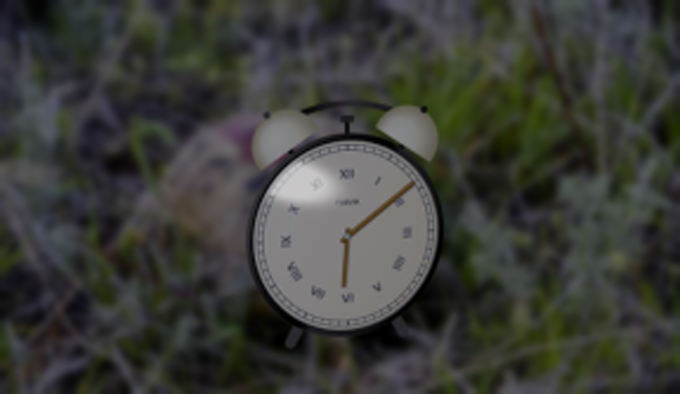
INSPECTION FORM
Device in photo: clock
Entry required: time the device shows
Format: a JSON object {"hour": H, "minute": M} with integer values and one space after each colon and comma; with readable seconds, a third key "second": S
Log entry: {"hour": 6, "minute": 9}
